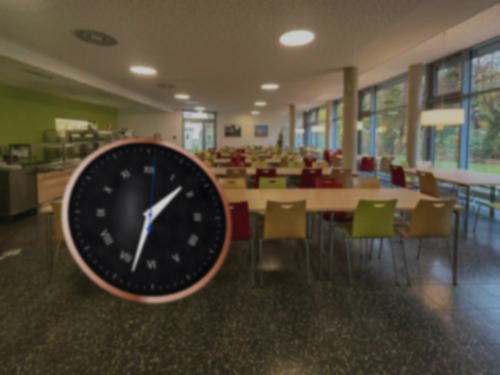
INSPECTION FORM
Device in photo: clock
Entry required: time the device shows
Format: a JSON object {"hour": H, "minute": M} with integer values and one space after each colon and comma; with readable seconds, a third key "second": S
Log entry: {"hour": 1, "minute": 33, "second": 1}
